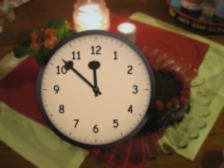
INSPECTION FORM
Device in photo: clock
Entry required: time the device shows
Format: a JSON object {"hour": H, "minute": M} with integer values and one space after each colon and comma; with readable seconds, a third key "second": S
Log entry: {"hour": 11, "minute": 52}
